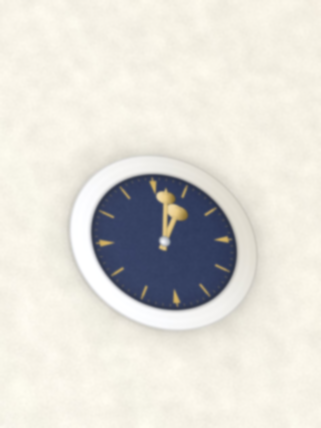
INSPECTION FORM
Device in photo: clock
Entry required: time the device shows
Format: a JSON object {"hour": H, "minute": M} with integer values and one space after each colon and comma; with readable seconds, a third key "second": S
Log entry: {"hour": 1, "minute": 2}
